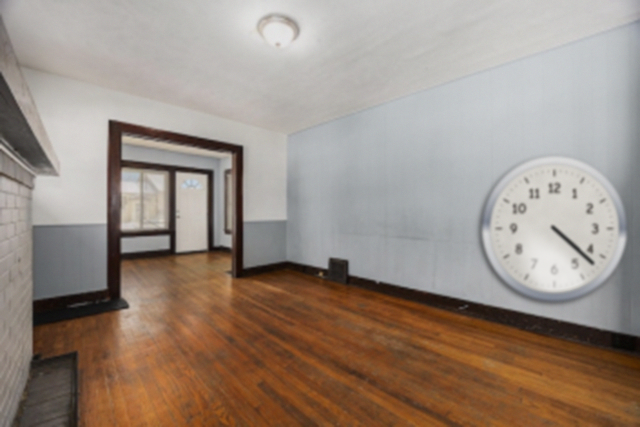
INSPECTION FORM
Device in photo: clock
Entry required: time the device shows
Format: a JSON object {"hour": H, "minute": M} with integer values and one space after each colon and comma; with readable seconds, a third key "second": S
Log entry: {"hour": 4, "minute": 22}
